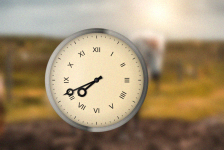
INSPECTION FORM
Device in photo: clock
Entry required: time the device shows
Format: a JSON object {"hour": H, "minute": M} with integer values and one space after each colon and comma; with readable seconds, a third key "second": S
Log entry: {"hour": 7, "minute": 41}
